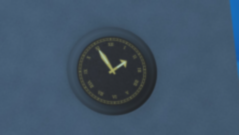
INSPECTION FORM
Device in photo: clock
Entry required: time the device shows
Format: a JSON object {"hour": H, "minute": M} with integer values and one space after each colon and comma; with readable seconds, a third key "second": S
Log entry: {"hour": 1, "minute": 55}
